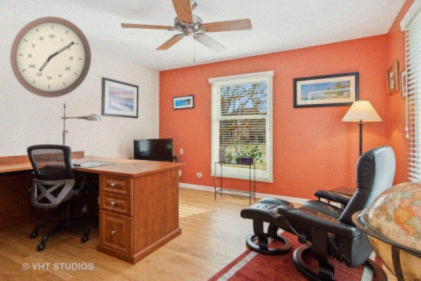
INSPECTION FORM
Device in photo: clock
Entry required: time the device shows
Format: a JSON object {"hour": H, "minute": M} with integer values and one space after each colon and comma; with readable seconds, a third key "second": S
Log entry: {"hour": 7, "minute": 9}
